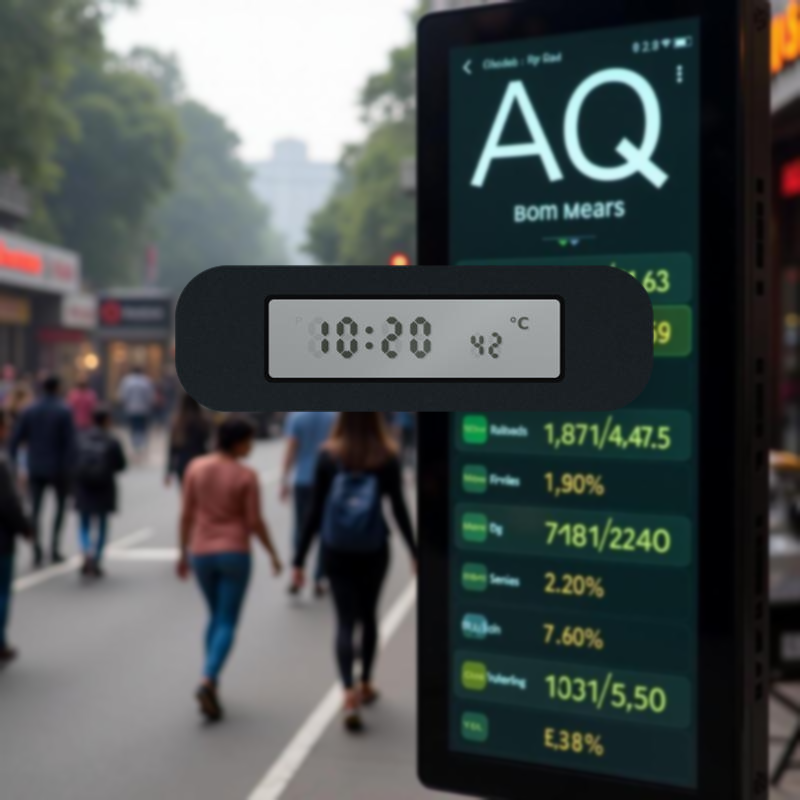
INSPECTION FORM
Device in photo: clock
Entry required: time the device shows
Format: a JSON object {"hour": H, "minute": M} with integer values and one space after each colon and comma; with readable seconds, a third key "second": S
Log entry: {"hour": 10, "minute": 20}
